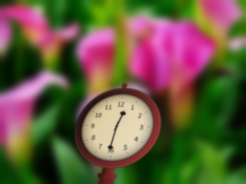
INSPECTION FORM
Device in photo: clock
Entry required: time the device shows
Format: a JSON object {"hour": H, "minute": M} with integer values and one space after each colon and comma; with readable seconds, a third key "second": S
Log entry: {"hour": 12, "minute": 31}
